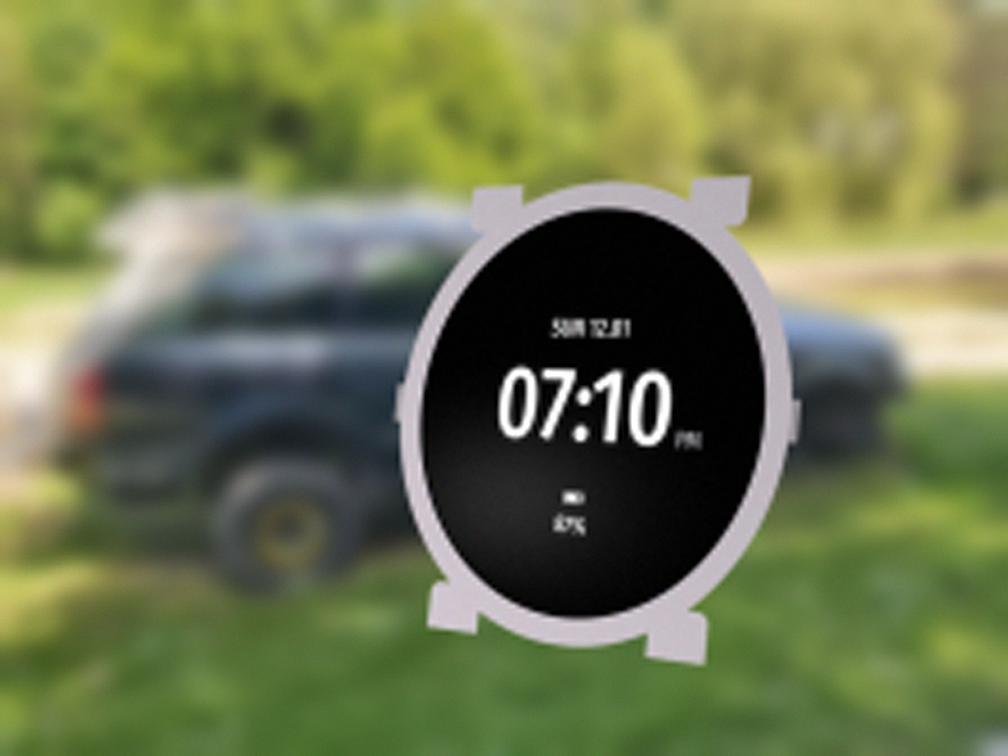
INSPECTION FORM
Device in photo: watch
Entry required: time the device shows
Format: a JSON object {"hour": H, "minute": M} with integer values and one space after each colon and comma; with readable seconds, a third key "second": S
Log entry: {"hour": 7, "minute": 10}
